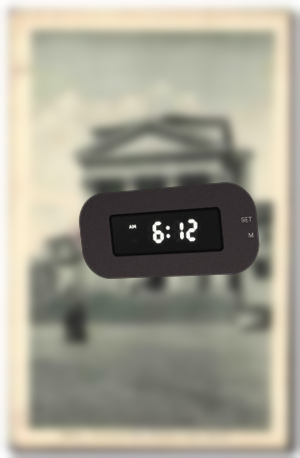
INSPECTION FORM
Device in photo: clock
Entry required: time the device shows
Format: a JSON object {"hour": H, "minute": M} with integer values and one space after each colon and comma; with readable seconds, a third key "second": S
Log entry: {"hour": 6, "minute": 12}
